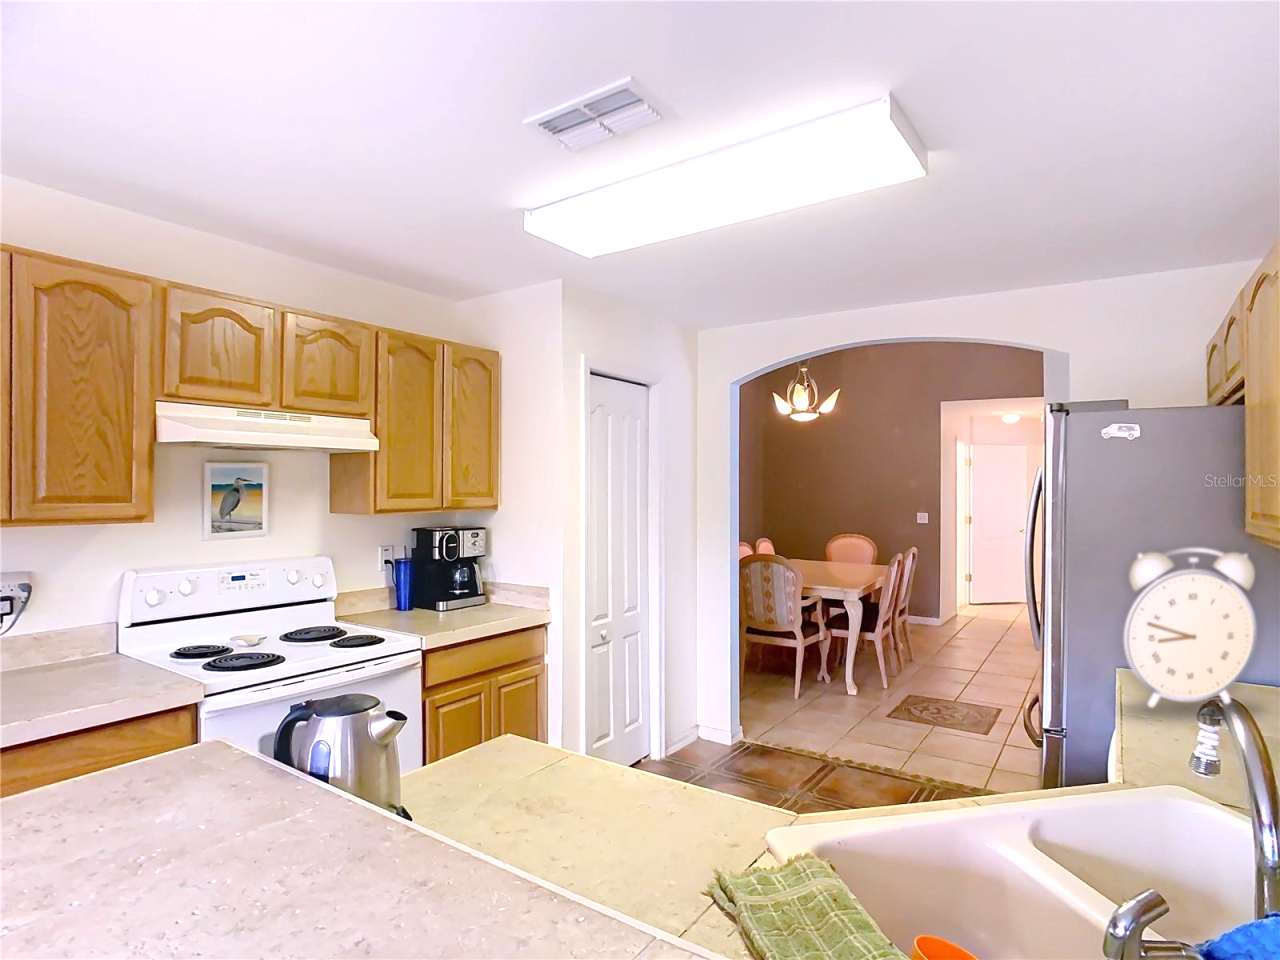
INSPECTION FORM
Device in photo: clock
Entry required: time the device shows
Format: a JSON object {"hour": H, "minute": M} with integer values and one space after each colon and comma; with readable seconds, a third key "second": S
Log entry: {"hour": 8, "minute": 48}
